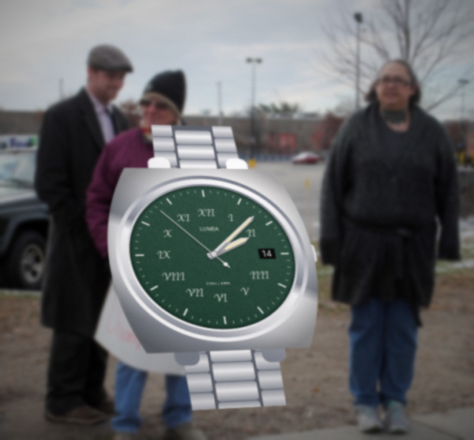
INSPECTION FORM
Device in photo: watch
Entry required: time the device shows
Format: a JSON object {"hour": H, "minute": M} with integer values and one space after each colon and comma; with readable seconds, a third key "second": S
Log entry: {"hour": 2, "minute": 7, "second": 53}
